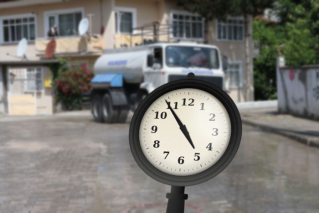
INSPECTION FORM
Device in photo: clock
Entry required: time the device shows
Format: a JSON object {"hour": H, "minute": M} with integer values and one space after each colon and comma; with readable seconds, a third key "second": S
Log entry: {"hour": 4, "minute": 54}
